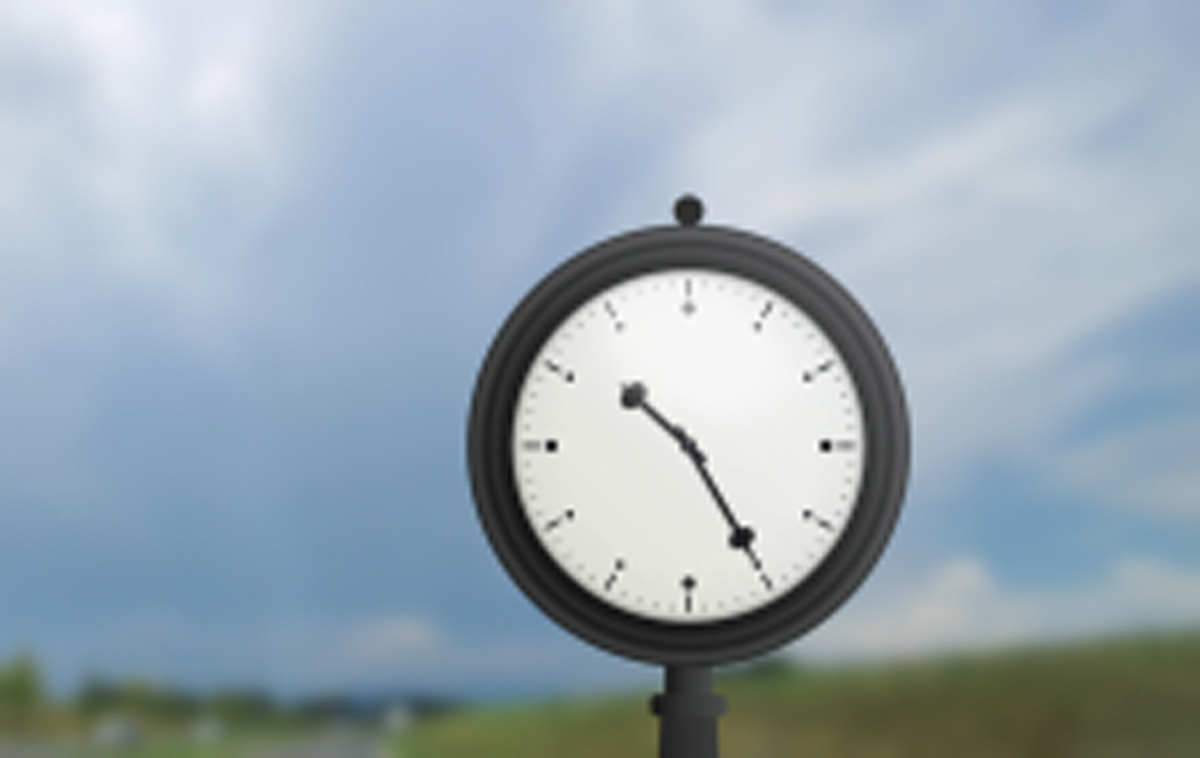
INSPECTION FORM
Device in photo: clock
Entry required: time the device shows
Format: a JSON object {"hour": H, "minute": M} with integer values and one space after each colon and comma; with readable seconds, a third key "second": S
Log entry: {"hour": 10, "minute": 25}
